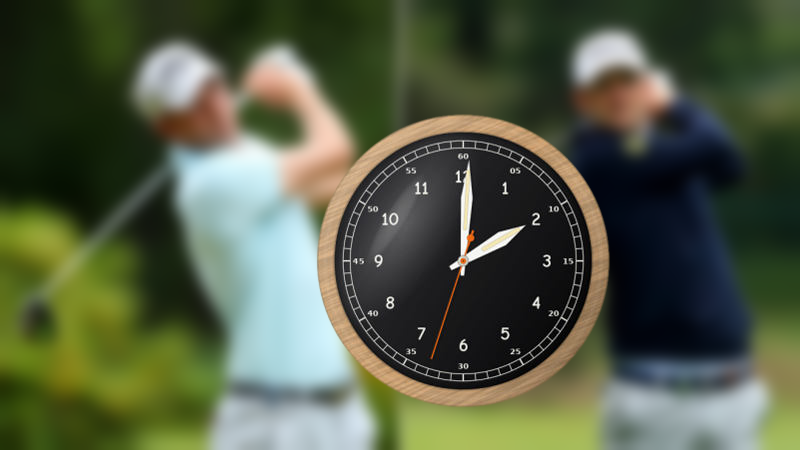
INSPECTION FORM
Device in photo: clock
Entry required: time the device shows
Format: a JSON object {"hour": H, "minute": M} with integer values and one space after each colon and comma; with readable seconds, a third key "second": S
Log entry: {"hour": 2, "minute": 0, "second": 33}
